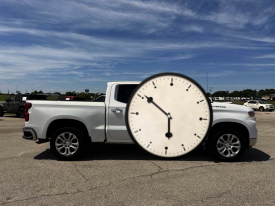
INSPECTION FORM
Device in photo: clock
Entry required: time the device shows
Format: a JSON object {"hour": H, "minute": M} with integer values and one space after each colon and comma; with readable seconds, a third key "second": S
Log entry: {"hour": 5, "minute": 51}
